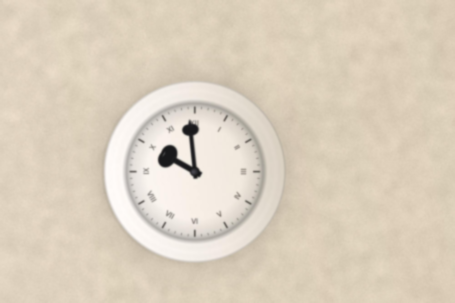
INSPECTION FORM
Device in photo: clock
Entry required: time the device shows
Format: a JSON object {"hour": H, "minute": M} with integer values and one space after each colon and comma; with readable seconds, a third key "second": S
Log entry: {"hour": 9, "minute": 59}
